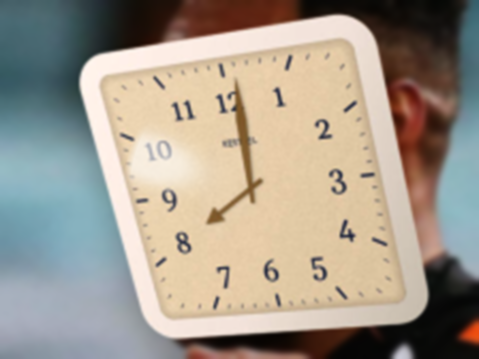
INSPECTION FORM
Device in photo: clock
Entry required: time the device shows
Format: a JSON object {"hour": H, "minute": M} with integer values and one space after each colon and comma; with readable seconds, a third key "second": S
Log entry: {"hour": 8, "minute": 1}
